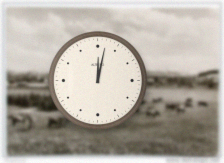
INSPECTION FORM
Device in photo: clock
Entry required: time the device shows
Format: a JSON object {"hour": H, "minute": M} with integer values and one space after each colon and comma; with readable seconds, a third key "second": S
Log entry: {"hour": 12, "minute": 2}
